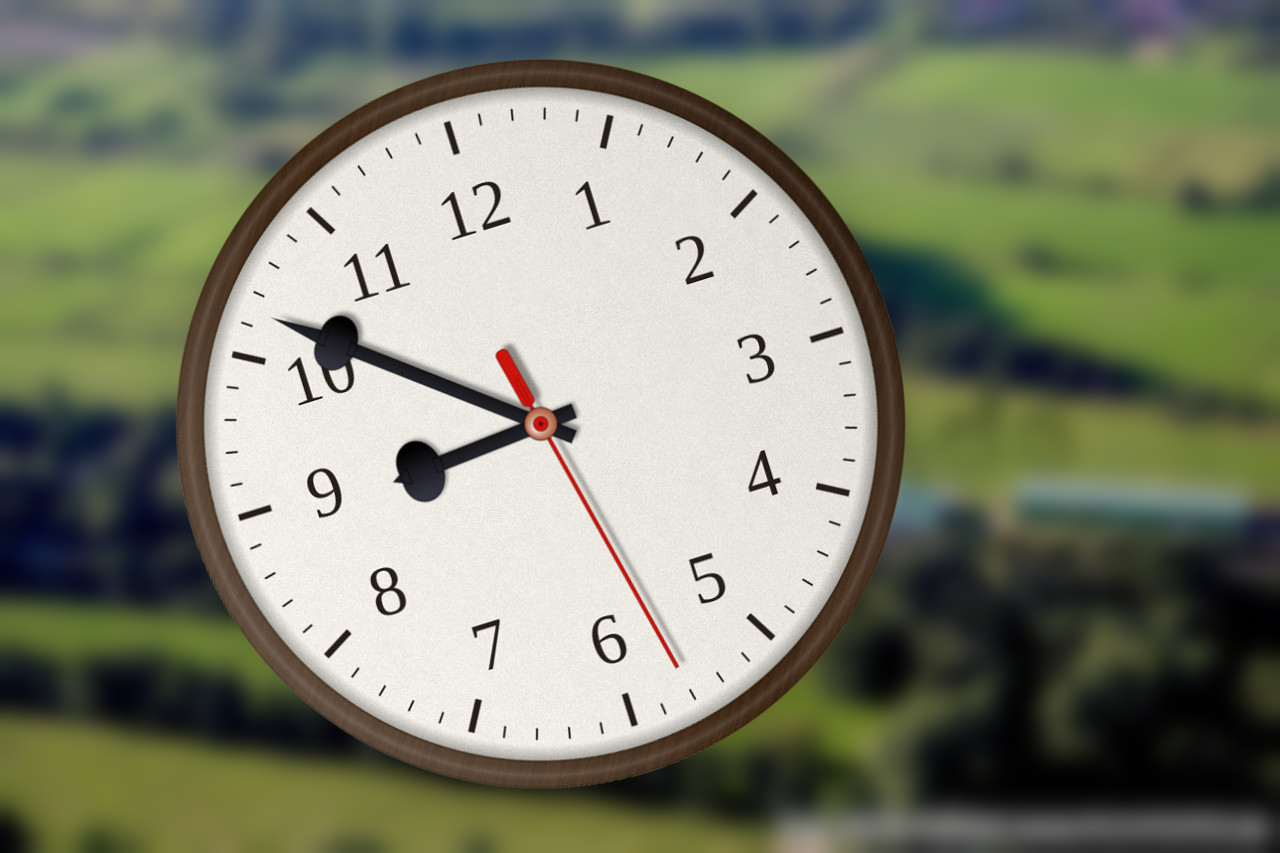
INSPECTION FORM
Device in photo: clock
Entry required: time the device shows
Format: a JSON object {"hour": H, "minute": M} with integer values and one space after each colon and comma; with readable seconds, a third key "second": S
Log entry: {"hour": 8, "minute": 51, "second": 28}
